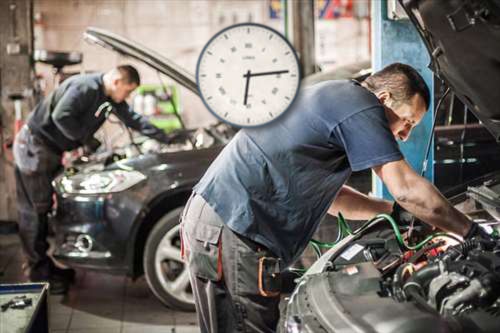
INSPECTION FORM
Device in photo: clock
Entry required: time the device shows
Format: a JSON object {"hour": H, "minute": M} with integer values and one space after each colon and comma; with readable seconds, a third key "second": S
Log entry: {"hour": 6, "minute": 14}
